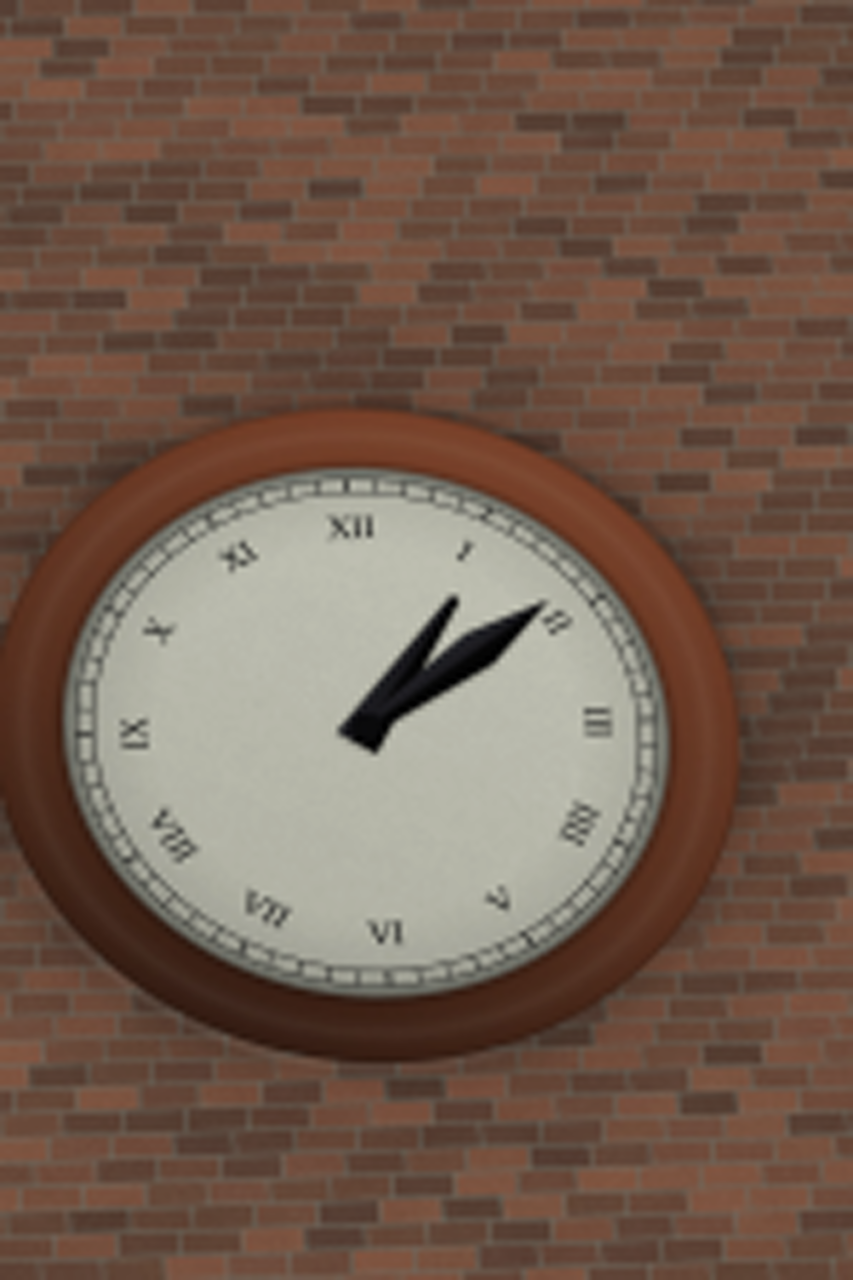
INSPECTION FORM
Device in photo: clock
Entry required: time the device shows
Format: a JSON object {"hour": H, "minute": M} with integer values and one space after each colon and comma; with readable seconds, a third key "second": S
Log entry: {"hour": 1, "minute": 9}
